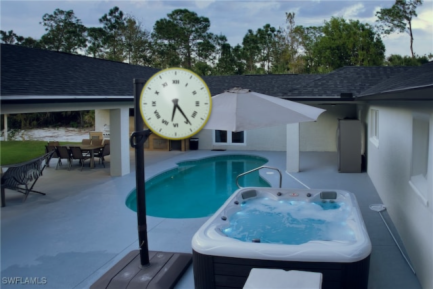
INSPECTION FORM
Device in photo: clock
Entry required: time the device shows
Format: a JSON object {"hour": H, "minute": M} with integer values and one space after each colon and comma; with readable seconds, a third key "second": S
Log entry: {"hour": 6, "minute": 24}
